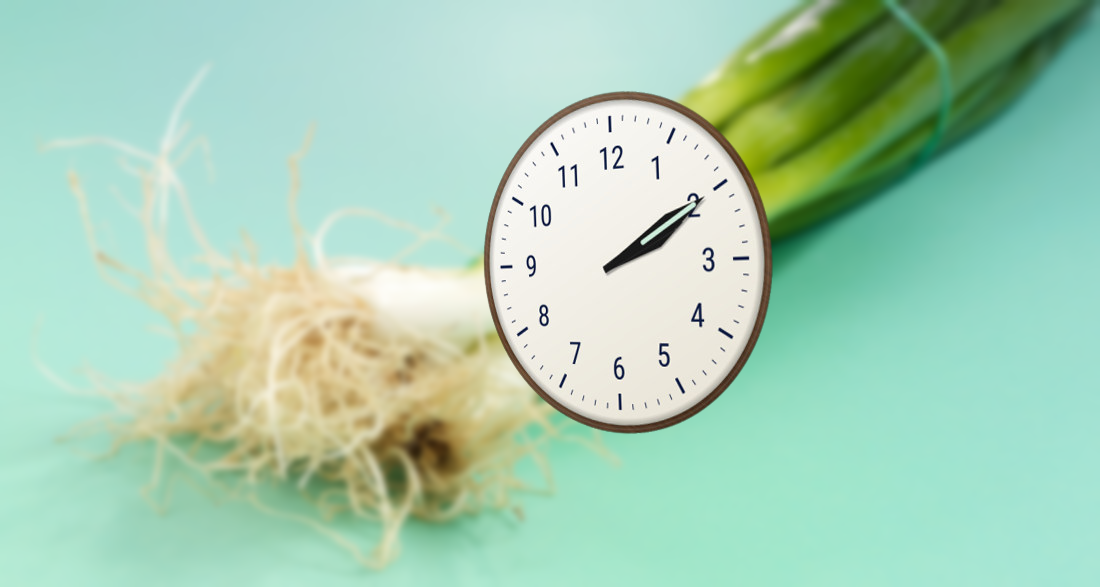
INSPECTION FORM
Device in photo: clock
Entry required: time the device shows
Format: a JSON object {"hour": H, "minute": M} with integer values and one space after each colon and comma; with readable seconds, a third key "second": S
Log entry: {"hour": 2, "minute": 10}
